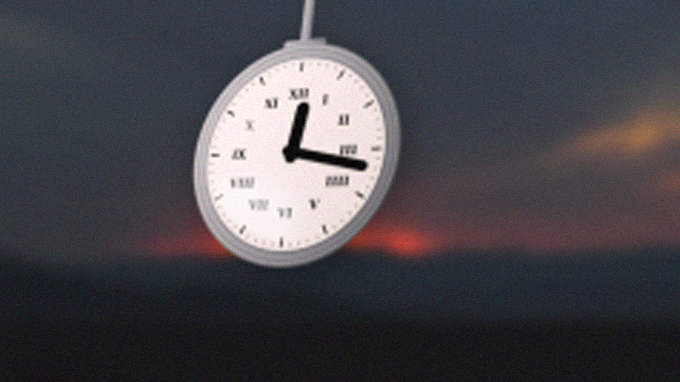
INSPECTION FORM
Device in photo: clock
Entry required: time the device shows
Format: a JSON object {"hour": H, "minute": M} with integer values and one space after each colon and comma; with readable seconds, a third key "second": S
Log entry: {"hour": 12, "minute": 17}
